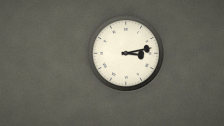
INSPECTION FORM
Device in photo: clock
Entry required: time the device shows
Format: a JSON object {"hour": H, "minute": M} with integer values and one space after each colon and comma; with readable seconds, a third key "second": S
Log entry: {"hour": 3, "minute": 13}
